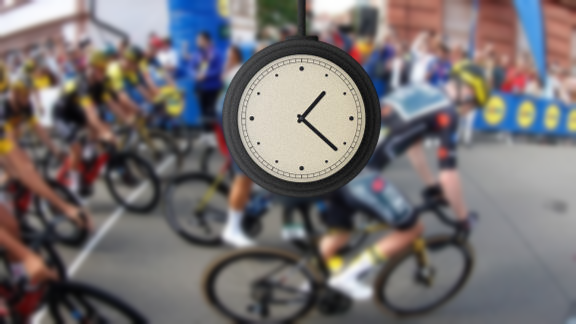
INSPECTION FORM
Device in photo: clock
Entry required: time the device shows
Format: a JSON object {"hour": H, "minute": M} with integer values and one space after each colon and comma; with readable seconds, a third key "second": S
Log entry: {"hour": 1, "minute": 22}
